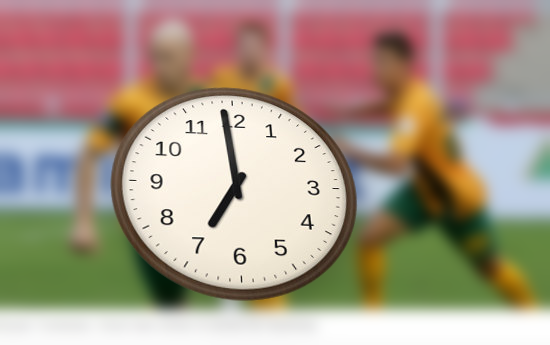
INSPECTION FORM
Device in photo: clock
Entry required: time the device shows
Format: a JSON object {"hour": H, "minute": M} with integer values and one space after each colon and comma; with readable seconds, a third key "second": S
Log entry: {"hour": 6, "minute": 59}
